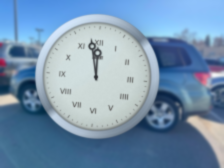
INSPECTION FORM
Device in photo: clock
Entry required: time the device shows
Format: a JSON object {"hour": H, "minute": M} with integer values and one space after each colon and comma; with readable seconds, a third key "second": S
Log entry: {"hour": 11, "minute": 58}
